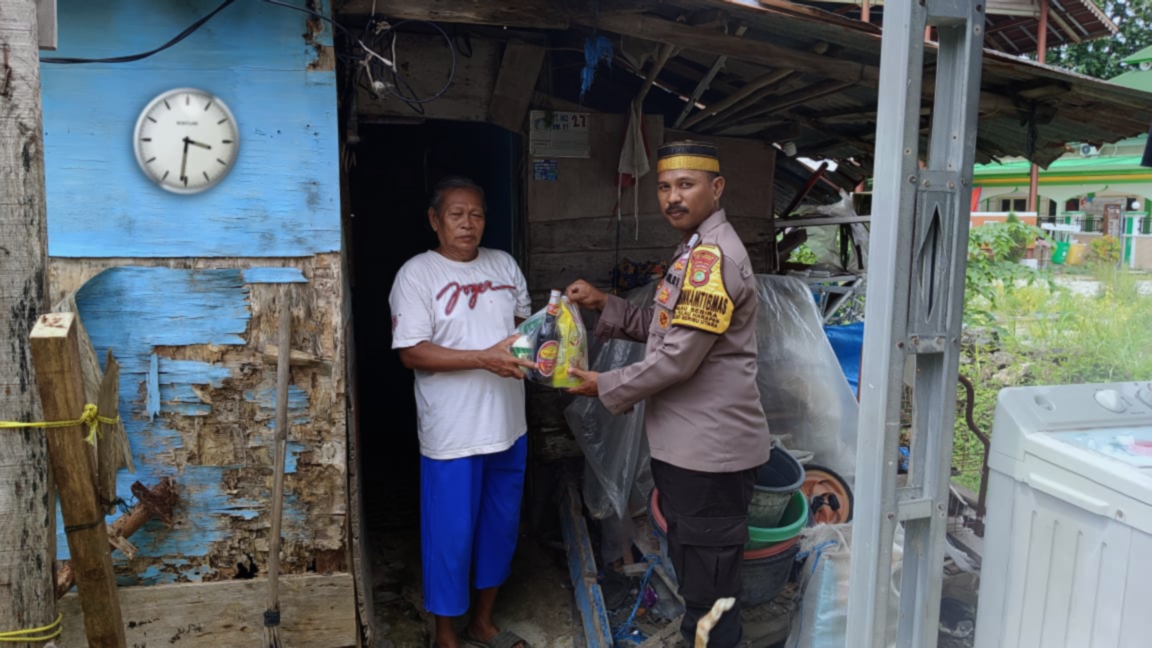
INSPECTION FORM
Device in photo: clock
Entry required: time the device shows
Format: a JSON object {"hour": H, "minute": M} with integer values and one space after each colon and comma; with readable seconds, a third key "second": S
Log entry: {"hour": 3, "minute": 31}
